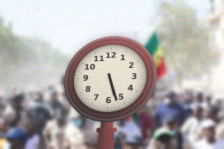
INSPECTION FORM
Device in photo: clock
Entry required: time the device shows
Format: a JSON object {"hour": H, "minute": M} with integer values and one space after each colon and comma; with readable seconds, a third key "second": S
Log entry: {"hour": 5, "minute": 27}
